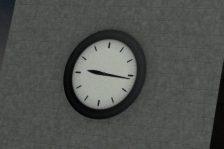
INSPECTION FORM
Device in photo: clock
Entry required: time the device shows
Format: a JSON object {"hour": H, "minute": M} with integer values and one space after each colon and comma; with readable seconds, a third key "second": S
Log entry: {"hour": 9, "minute": 16}
